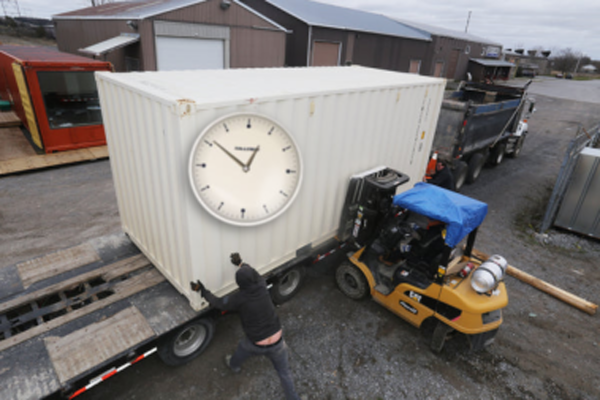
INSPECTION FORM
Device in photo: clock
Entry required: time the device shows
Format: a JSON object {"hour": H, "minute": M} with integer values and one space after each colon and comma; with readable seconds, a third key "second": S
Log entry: {"hour": 12, "minute": 51}
